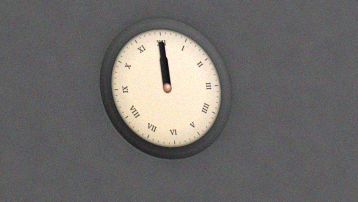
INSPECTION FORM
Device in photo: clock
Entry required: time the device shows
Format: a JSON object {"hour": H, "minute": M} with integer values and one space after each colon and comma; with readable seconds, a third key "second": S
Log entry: {"hour": 12, "minute": 0}
